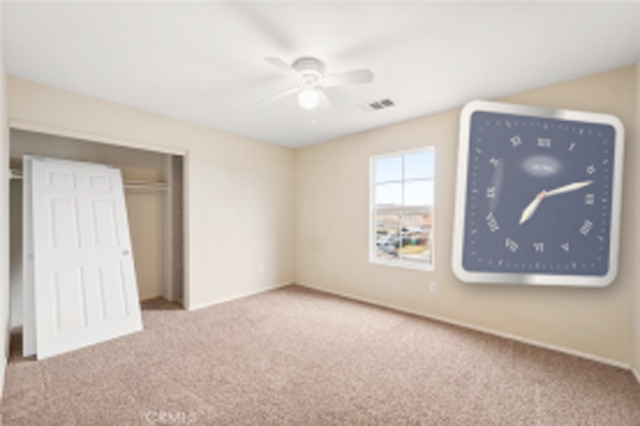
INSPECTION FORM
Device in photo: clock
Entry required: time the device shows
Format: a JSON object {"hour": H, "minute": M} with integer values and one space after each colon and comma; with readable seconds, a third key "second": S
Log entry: {"hour": 7, "minute": 12}
